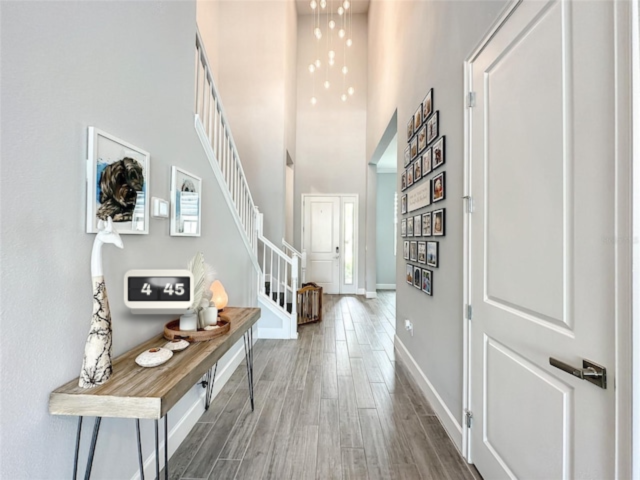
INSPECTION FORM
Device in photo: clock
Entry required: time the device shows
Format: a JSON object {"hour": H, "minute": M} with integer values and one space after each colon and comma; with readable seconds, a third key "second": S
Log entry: {"hour": 4, "minute": 45}
